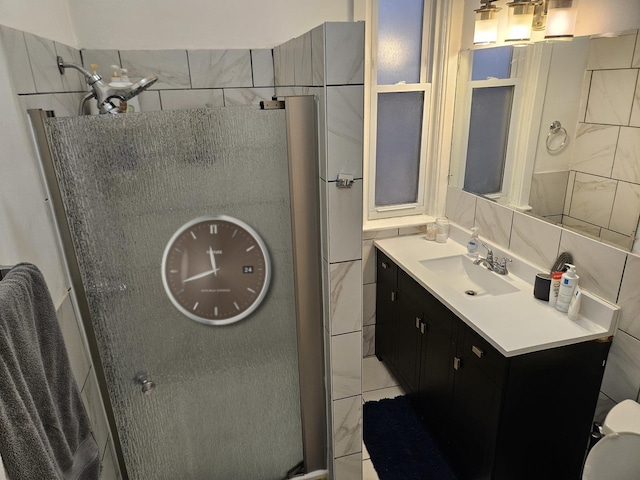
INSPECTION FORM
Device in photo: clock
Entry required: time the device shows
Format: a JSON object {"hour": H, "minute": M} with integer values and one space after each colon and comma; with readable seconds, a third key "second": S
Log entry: {"hour": 11, "minute": 42}
